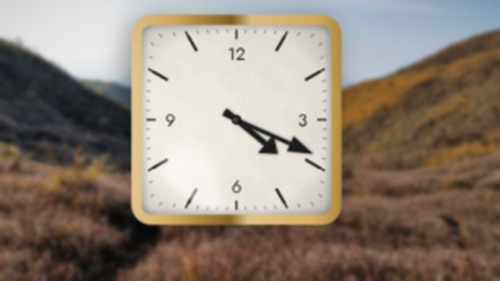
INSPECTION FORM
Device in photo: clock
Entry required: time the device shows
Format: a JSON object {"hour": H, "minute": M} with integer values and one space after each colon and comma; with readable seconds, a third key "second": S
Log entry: {"hour": 4, "minute": 19}
